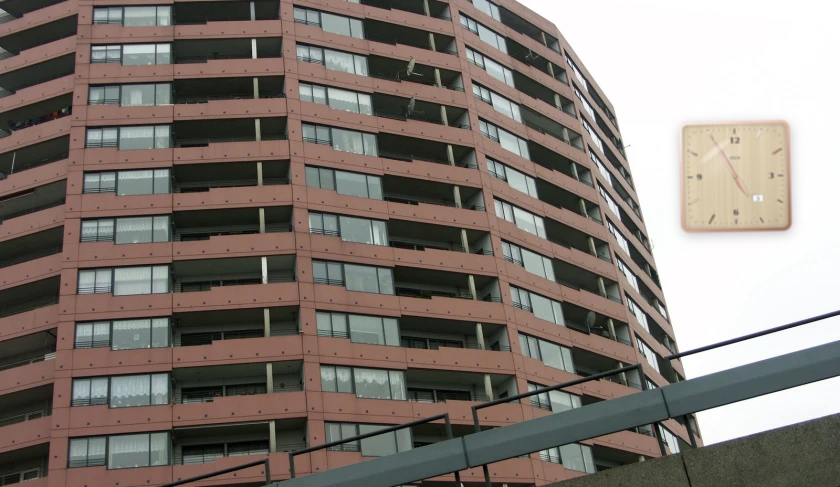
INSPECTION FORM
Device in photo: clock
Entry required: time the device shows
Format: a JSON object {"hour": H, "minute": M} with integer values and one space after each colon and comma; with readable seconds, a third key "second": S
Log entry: {"hour": 4, "minute": 55}
